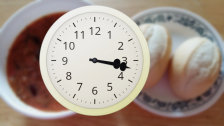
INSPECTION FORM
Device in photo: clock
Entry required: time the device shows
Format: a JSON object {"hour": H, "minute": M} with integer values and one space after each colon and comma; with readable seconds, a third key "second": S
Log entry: {"hour": 3, "minute": 17}
